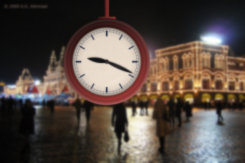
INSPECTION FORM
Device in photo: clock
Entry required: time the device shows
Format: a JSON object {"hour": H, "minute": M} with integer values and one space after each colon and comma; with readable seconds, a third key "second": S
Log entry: {"hour": 9, "minute": 19}
